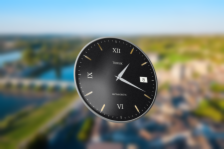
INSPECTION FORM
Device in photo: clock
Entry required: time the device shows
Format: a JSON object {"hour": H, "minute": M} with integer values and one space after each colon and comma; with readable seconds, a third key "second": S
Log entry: {"hour": 1, "minute": 19}
